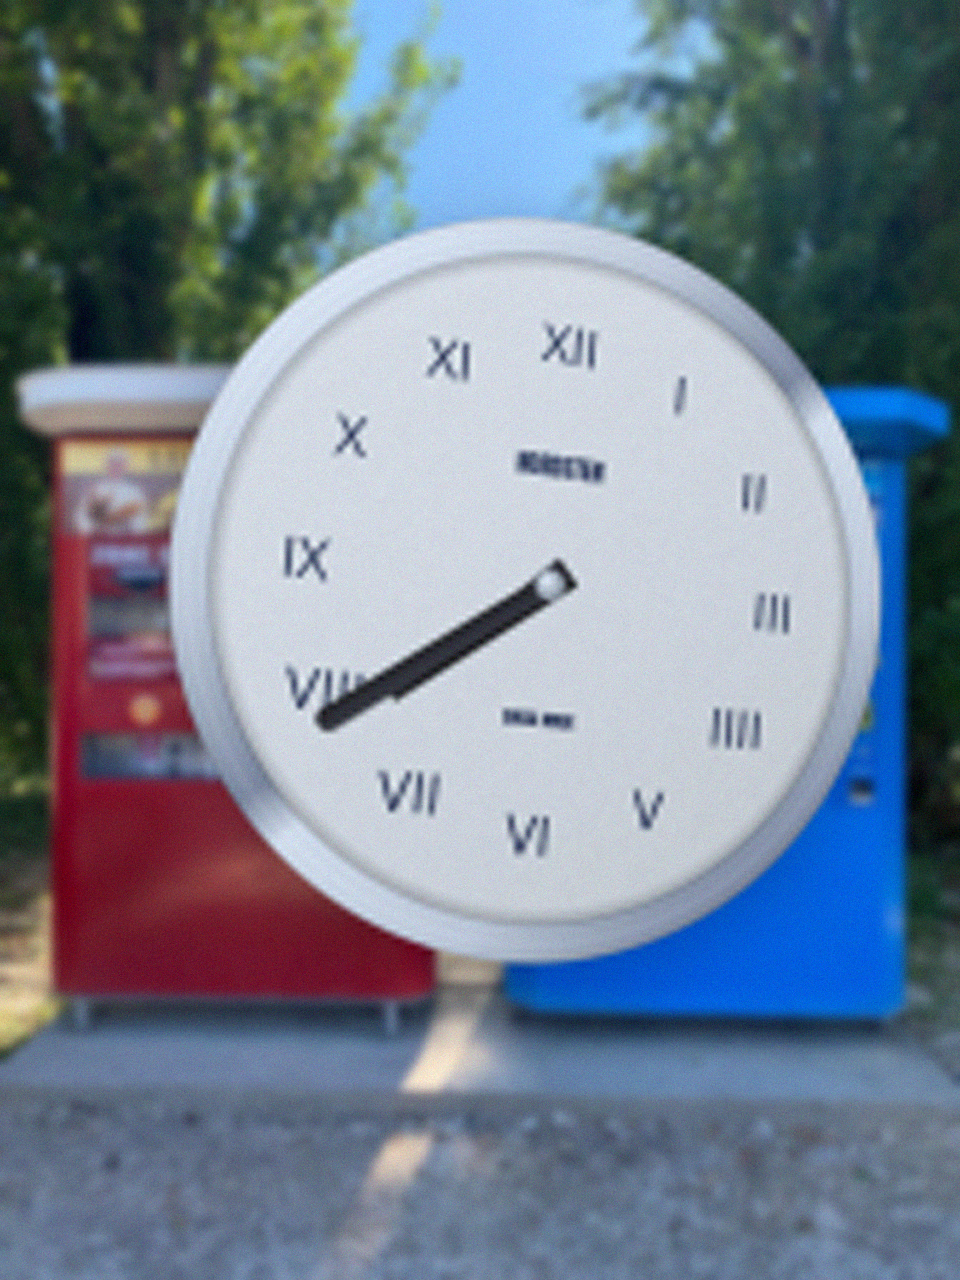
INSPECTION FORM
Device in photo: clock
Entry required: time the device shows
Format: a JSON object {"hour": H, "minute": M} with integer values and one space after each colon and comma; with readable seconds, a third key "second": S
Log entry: {"hour": 7, "minute": 39}
